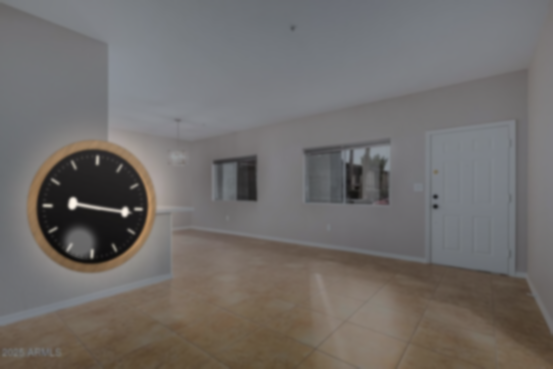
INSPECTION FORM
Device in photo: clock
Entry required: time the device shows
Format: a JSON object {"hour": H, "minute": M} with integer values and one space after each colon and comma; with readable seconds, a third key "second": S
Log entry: {"hour": 9, "minute": 16}
